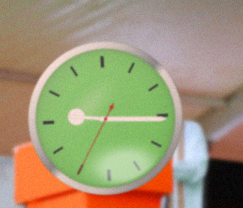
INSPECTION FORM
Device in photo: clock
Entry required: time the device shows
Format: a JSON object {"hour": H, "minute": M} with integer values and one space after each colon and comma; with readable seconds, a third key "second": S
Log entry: {"hour": 9, "minute": 15, "second": 35}
